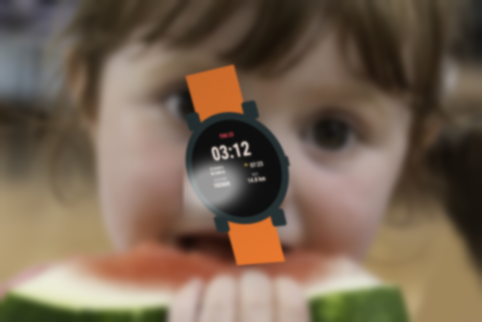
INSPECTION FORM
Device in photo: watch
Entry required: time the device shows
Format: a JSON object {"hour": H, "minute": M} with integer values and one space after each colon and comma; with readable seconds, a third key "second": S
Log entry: {"hour": 3, "minute": 12}
